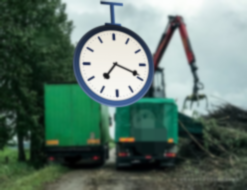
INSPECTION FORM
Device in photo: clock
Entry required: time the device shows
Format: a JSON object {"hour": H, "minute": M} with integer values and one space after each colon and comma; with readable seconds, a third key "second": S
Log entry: {"hour": 7, "minute": 19}
